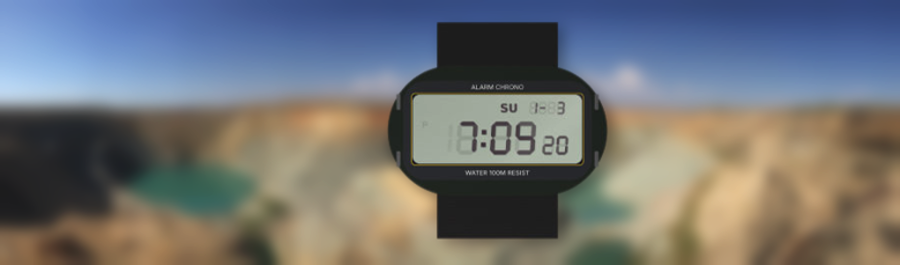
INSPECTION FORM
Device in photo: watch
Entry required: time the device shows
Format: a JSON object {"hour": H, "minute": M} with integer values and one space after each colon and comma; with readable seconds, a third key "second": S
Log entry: {"hour": 7, "minute": 9, "second": 20}
